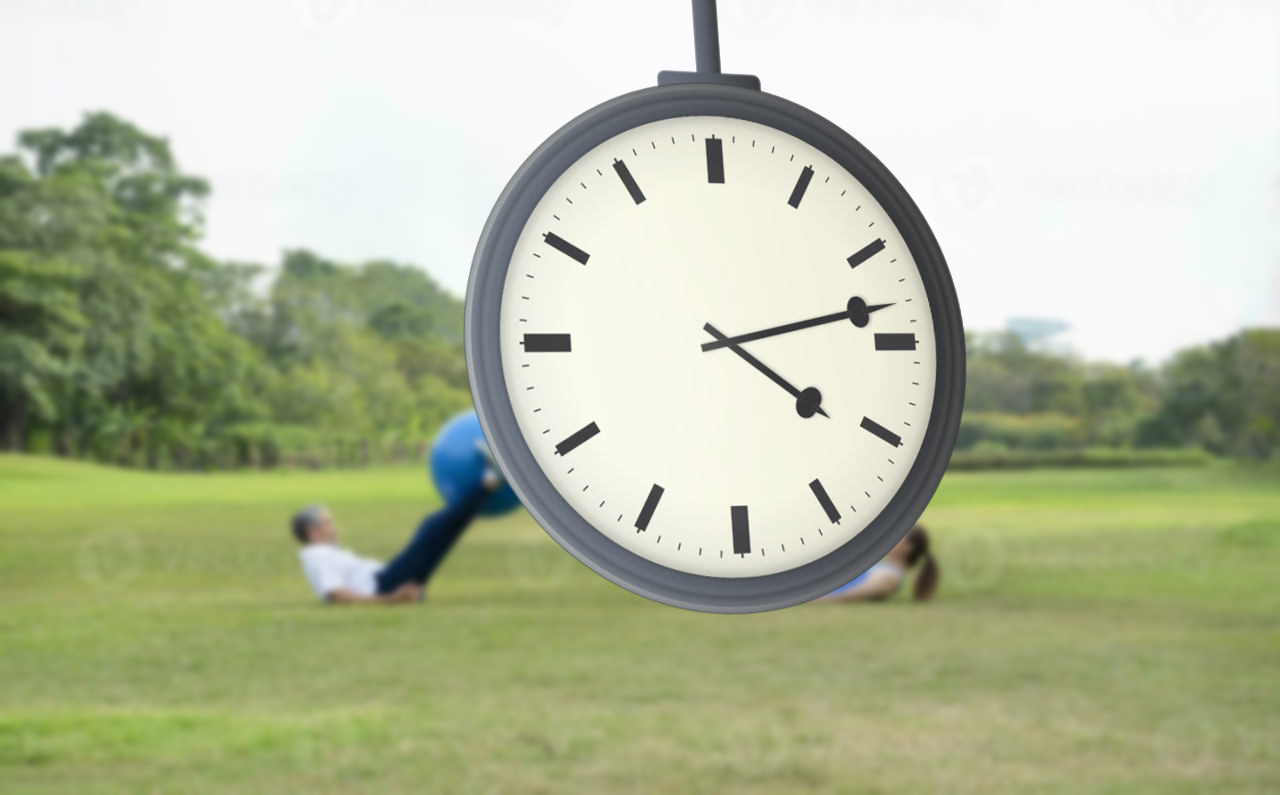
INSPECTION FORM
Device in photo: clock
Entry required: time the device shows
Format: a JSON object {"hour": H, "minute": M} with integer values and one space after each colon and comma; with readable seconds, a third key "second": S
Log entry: {"hour": 4, "minute": 13}
